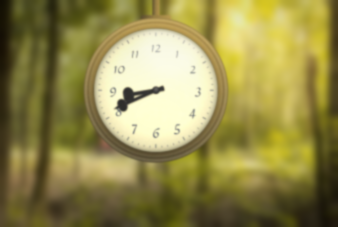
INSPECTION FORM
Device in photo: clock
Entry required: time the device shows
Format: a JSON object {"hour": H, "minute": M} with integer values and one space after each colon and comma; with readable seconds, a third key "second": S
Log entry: {"hour": 8, "minute": 41}
